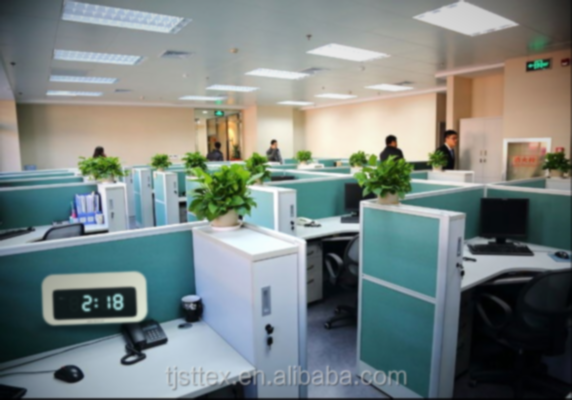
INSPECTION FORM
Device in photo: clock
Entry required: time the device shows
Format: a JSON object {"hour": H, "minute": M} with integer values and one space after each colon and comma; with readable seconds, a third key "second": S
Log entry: {"hour": 2, "minute": 18}
